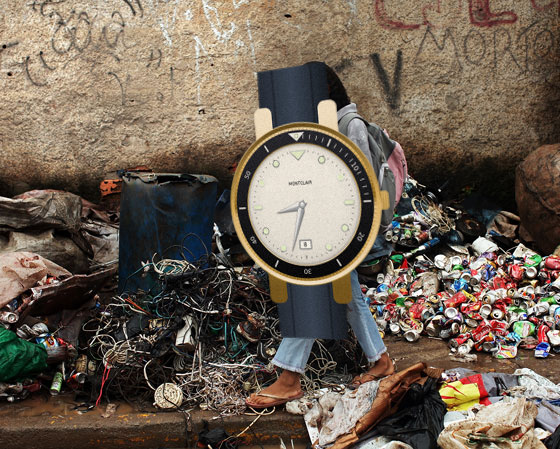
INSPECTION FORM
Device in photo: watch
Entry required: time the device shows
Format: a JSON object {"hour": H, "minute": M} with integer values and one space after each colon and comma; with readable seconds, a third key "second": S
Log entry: {"hour": 8, "minute": 33}
